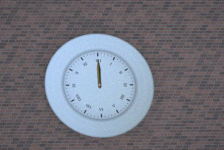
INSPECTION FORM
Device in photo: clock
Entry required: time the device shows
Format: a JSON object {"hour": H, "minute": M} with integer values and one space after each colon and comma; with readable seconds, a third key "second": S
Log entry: {"hour": 12, "minute": 0}
